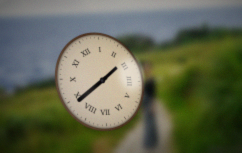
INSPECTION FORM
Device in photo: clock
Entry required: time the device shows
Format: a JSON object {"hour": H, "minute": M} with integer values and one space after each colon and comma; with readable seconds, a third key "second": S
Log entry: {"hour": 2, "minute": 44}
